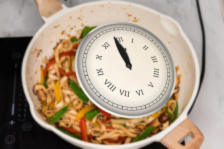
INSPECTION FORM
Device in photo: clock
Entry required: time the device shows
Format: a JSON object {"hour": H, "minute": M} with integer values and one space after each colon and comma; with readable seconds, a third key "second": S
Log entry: {"hour": 11, "minute": 59}
